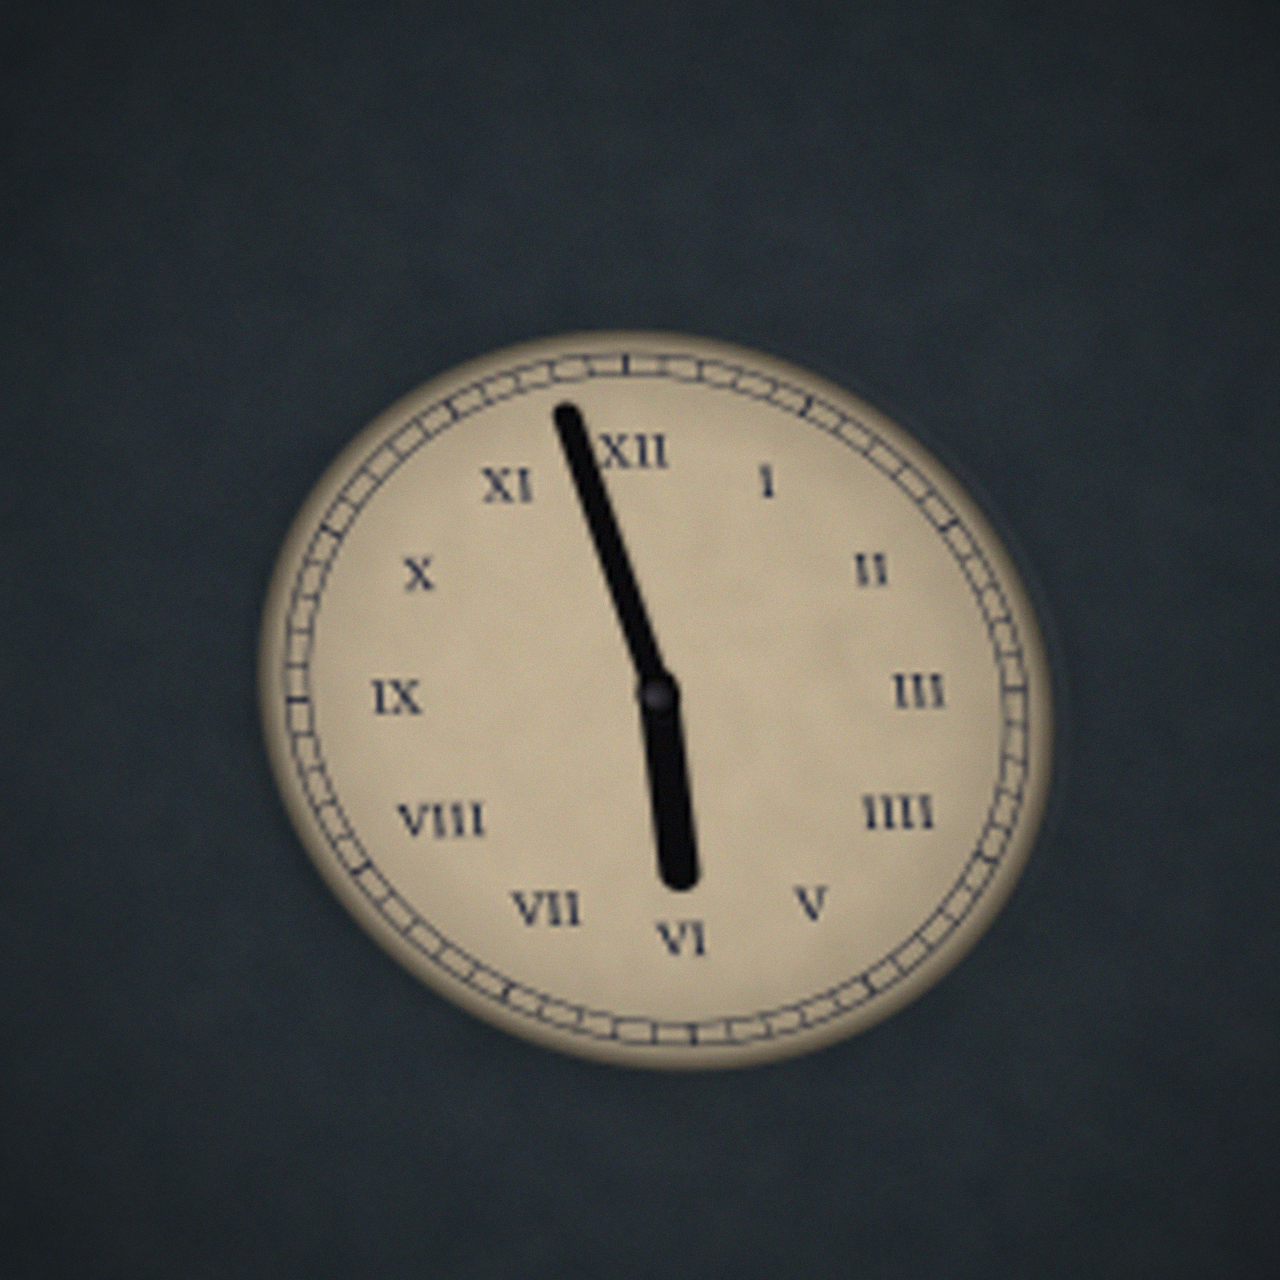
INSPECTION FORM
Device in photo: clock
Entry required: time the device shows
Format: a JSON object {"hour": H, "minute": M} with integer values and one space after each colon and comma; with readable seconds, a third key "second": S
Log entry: {"hour": 5, "minute": 58}
